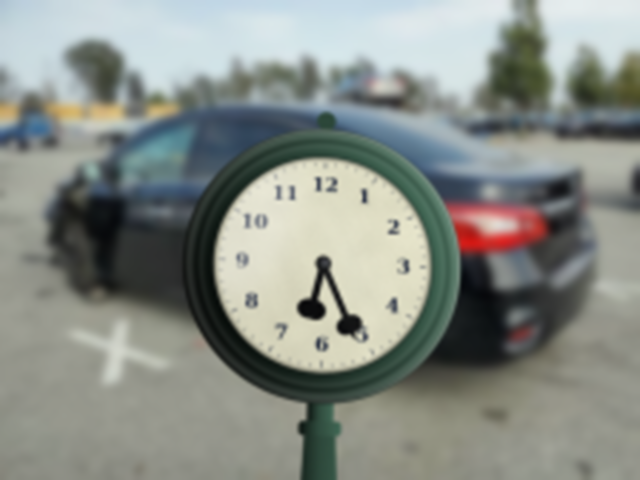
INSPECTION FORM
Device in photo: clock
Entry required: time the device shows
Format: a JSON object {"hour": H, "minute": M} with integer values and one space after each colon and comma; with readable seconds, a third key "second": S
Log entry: {"hour": 6, "minute": 26}
